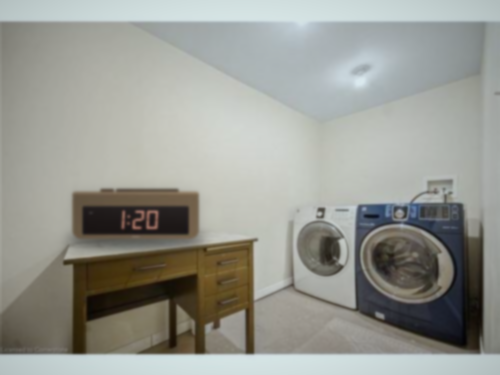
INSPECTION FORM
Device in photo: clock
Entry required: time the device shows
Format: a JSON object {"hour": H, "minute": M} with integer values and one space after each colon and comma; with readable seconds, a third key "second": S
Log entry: {"hour": 1, "minute": 20}
